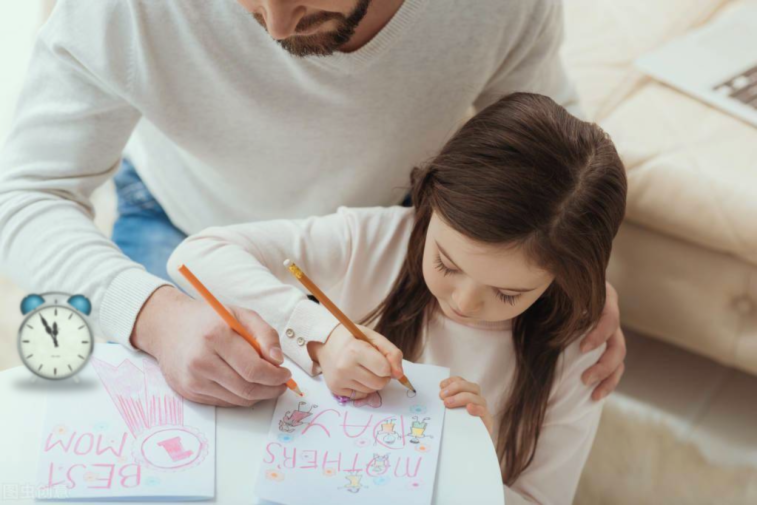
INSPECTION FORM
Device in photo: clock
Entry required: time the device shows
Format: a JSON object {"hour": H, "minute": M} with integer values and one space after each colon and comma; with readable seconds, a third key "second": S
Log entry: {"hour": 11, "minute": 55}
